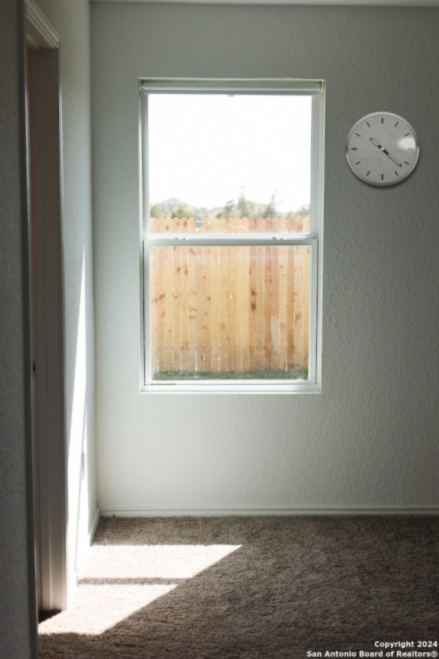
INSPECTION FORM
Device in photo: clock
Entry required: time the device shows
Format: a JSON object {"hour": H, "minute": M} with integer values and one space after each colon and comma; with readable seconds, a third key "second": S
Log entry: {"hour": 10, "minute": 22}
